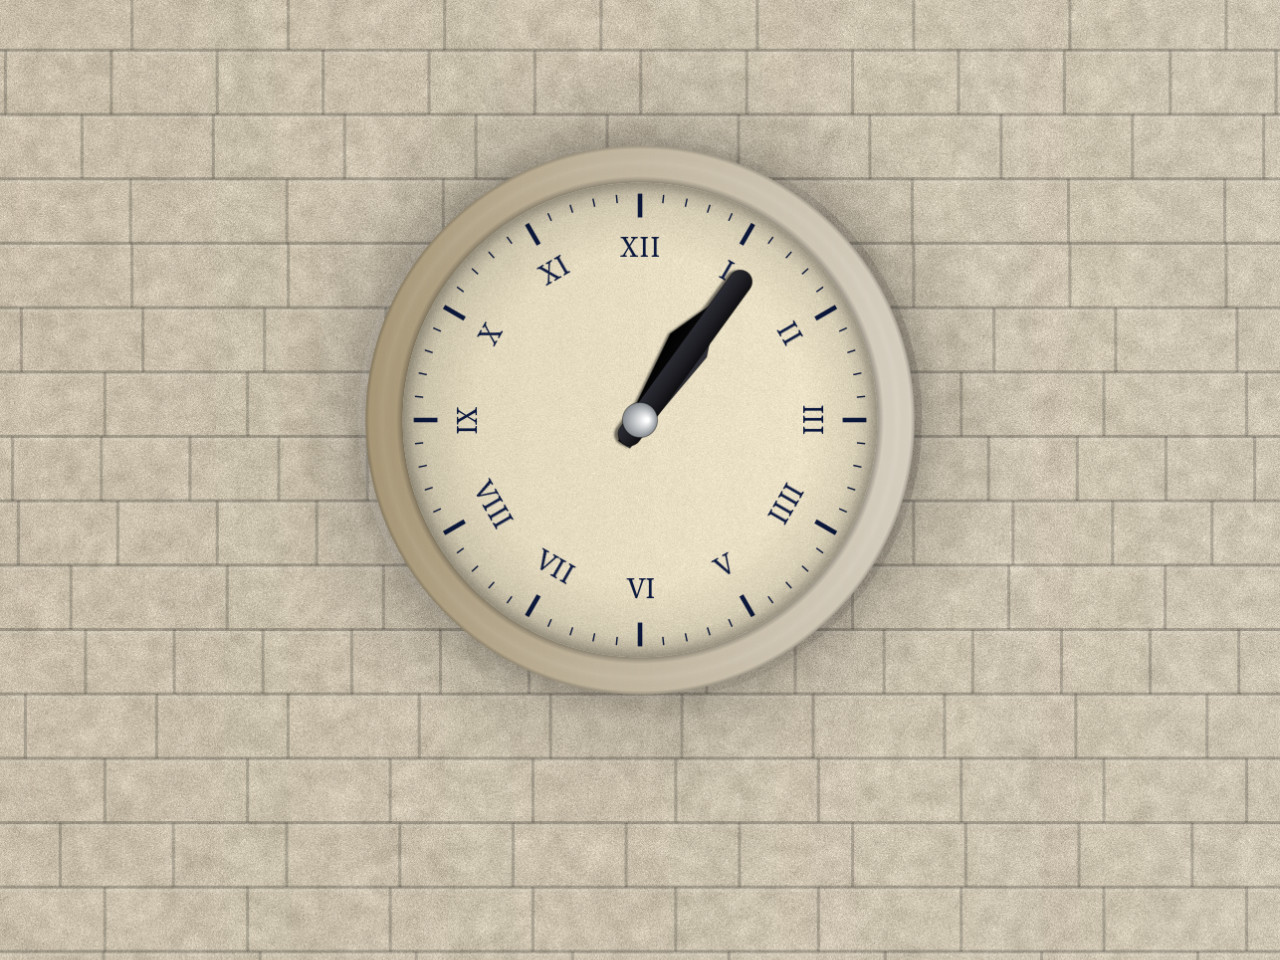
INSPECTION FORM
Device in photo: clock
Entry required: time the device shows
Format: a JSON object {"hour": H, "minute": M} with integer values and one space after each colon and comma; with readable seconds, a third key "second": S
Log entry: {"hour": 1, "minute": 6}
